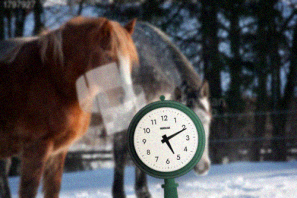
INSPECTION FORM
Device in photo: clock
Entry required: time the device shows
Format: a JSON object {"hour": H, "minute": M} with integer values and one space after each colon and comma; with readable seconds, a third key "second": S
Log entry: {"hour": 5, "minute": 11}
